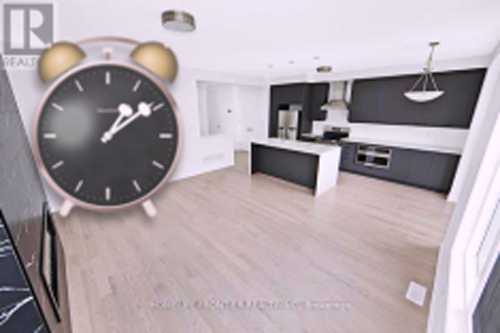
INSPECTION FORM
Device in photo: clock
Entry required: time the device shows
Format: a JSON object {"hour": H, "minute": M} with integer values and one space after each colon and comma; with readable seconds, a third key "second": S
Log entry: {"hour": 1, "minute": 9}
